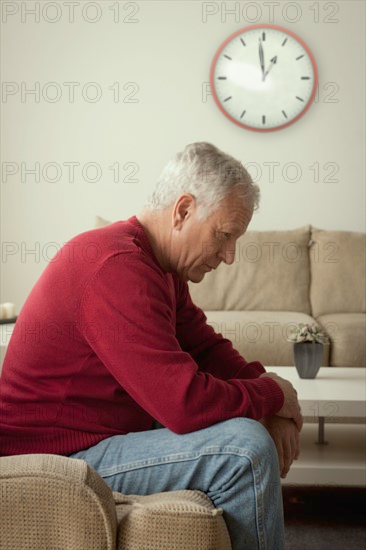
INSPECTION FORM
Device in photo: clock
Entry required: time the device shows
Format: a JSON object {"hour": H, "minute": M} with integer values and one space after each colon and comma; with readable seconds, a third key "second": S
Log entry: {"hour": 12, "minute": 59}
